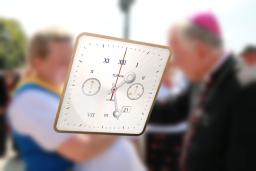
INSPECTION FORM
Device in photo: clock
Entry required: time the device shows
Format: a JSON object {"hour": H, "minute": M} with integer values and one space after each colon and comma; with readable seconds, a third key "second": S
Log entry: {"hour": 1, "minute": 26}
